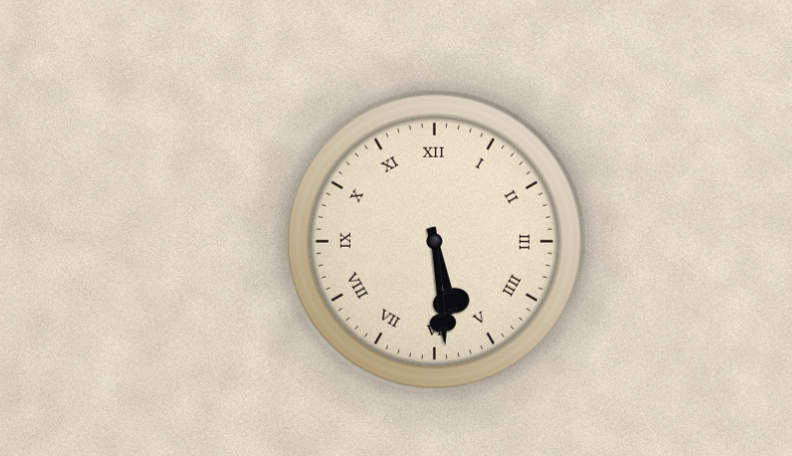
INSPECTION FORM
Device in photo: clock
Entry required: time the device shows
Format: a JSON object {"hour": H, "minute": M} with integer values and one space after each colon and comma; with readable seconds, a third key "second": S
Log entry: {"hour": 5, "minute": 29}
